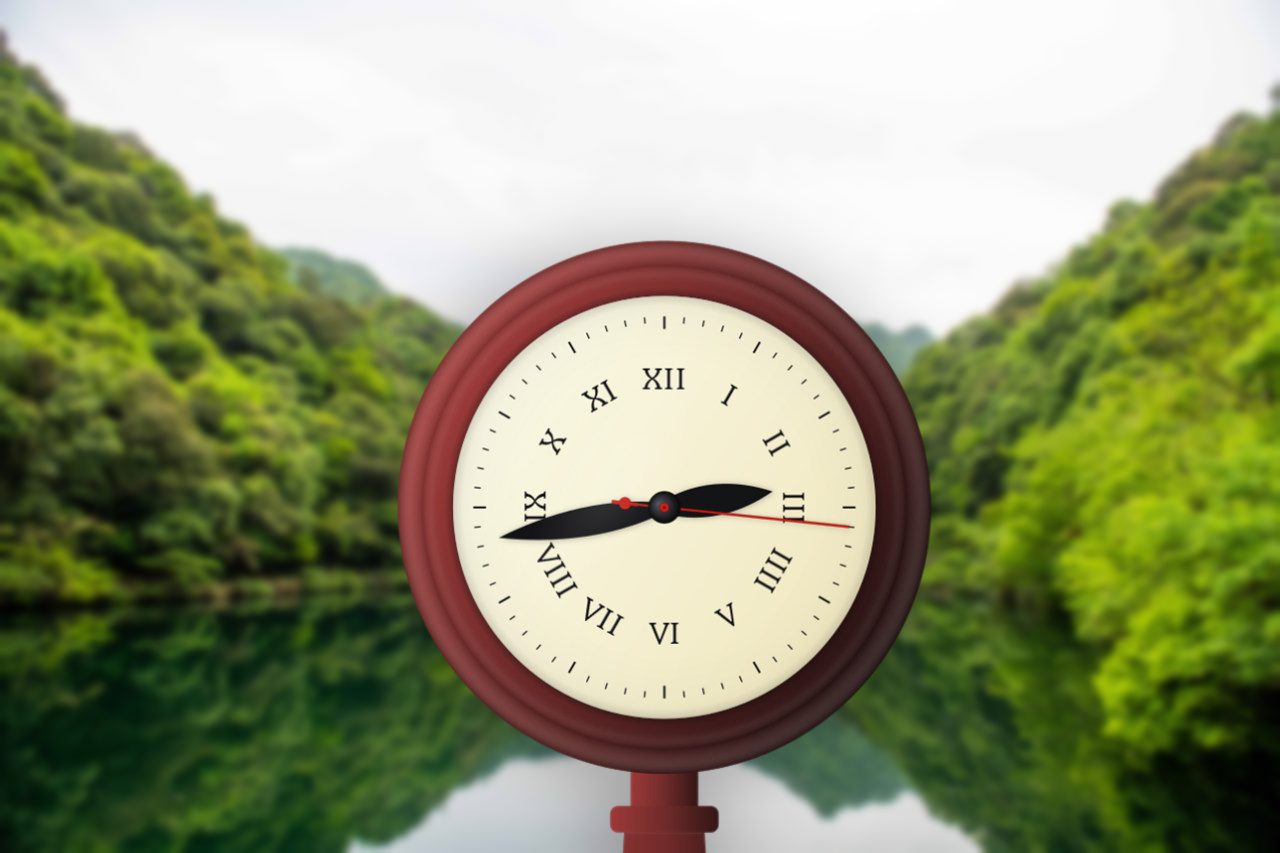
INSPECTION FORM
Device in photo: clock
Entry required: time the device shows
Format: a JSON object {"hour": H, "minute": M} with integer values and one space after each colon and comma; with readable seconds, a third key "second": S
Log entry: {"hour": 2, "minute": 43, "second": 16}
